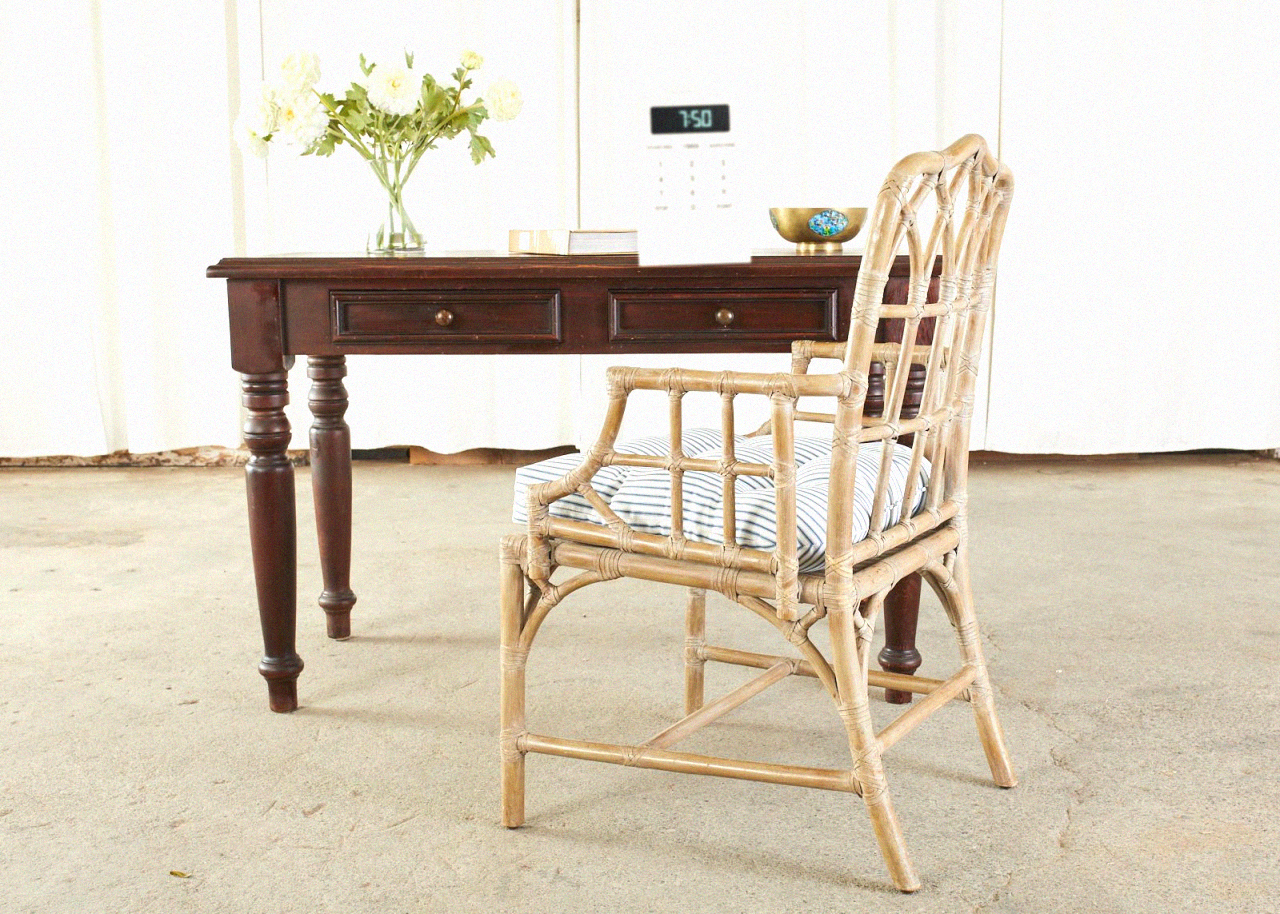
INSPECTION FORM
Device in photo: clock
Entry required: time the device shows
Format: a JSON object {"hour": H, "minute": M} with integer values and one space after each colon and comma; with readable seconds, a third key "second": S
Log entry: {"hour": 7, "minute": 50}
